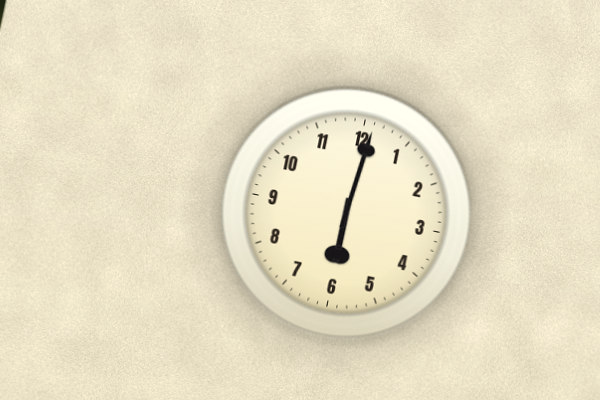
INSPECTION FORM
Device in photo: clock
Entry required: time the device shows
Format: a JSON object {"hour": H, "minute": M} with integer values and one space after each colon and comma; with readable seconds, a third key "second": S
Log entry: {"hour": 6, "minute": 1}
